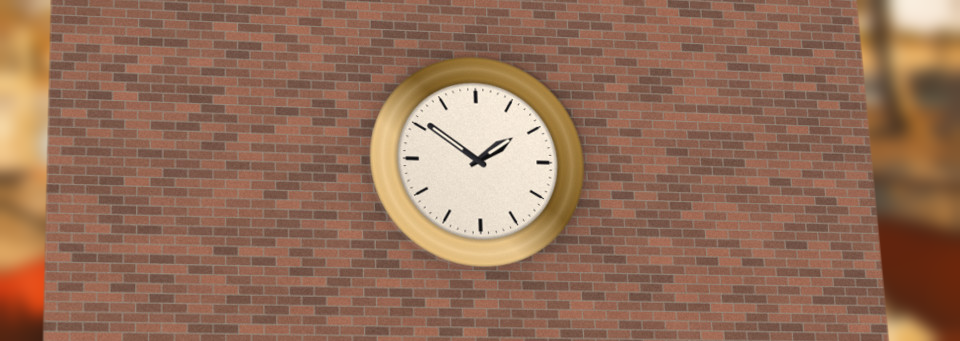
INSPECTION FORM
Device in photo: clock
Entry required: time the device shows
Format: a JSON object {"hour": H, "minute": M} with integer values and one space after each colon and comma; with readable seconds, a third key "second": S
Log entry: {"hour": 1, "minute": 51}
